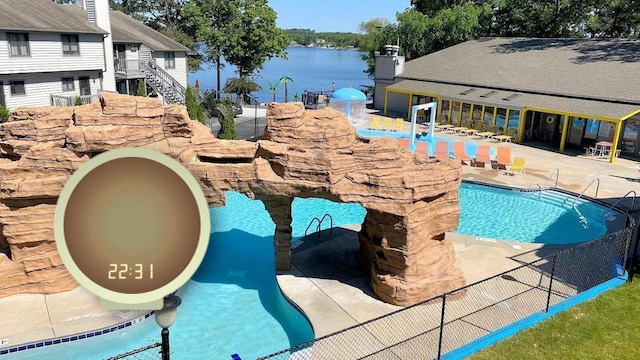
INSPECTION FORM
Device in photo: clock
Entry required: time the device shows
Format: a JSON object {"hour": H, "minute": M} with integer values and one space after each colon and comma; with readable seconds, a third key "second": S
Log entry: {"hour": 22, "minute": 31}
